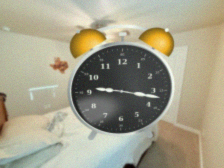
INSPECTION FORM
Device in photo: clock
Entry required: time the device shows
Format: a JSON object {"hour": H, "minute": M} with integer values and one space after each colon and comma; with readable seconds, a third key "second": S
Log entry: {"hour": 9, "minute": 17}
